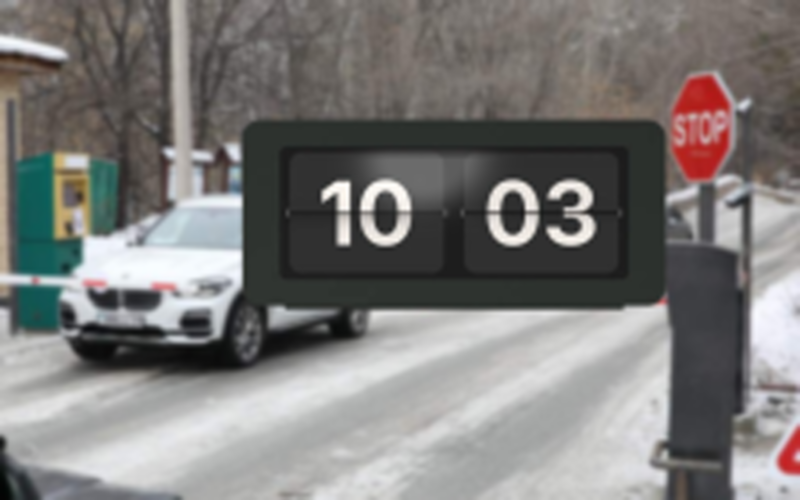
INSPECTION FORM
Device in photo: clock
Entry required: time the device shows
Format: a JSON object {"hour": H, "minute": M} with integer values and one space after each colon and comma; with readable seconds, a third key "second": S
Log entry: {"hour": 10, "minute": 3}
